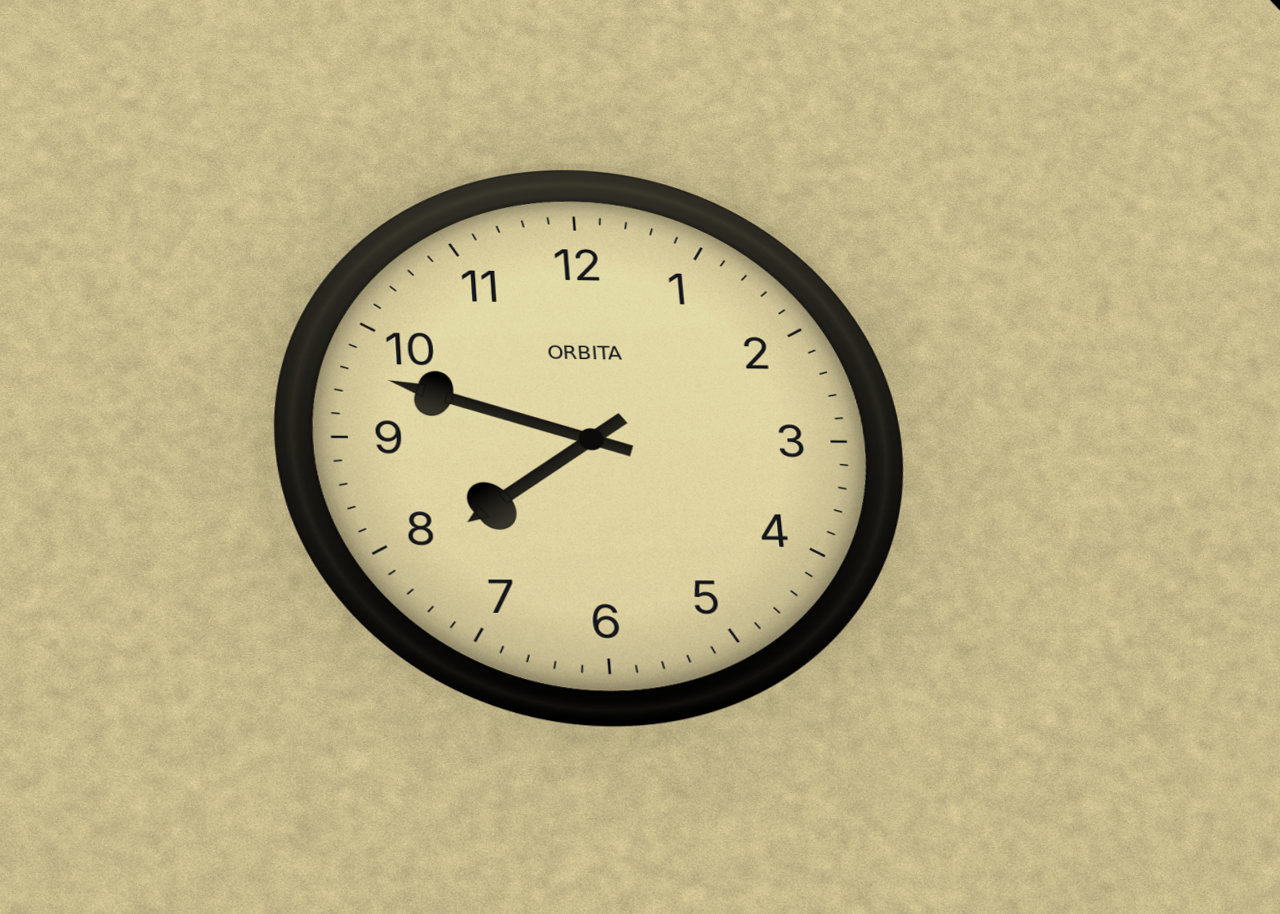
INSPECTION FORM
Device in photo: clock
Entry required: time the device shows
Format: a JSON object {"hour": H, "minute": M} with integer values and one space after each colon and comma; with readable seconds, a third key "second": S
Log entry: {"hour": 7, "minute": 48}
